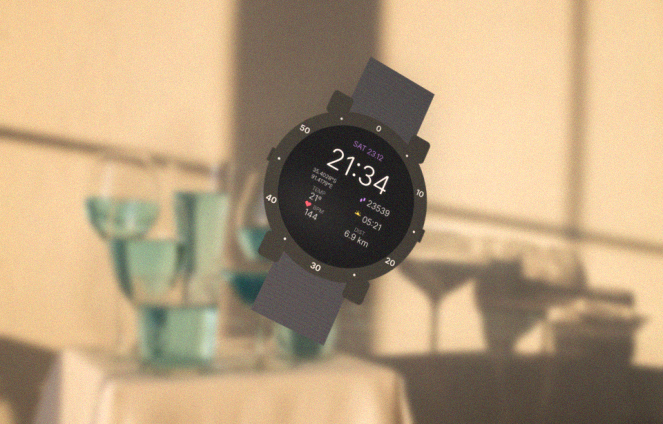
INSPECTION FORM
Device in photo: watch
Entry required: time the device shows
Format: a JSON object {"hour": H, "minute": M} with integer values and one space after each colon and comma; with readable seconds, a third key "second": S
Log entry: {"hour": 21, "minute": 34}
